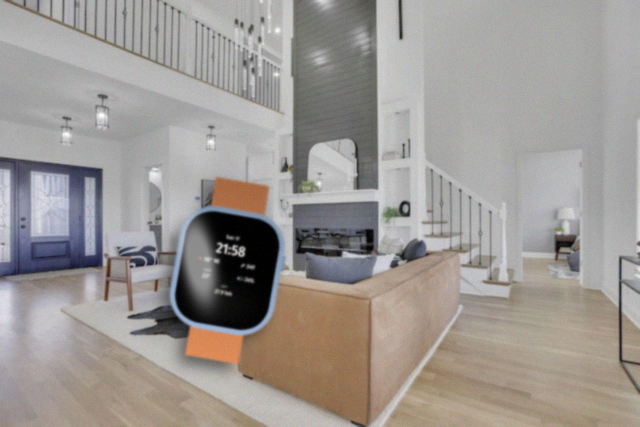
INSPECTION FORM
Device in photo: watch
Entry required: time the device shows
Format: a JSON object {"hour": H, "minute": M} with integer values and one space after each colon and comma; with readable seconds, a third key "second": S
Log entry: {"hour": 21, "minute": 58}
